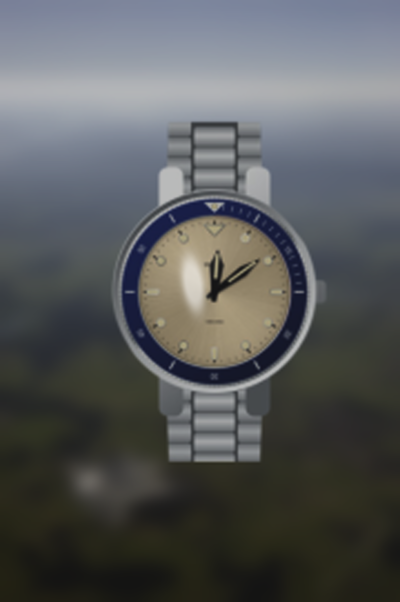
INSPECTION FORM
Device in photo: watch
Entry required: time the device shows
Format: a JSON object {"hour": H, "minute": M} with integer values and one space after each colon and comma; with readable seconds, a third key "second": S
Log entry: {"hour": 12, "minute": 9}
